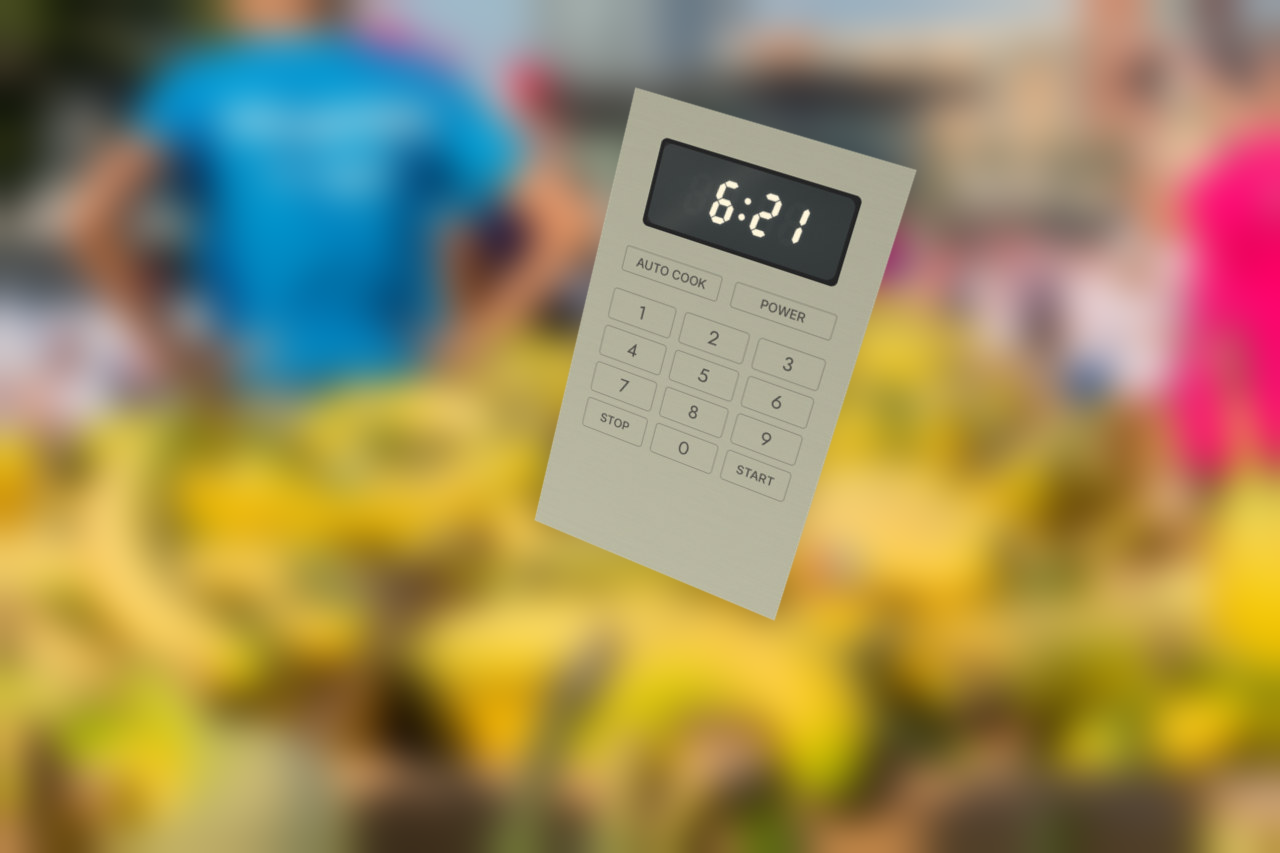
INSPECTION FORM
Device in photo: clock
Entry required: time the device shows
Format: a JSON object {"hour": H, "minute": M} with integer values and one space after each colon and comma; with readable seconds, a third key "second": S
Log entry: {"hour": 6, "minute": 21}
